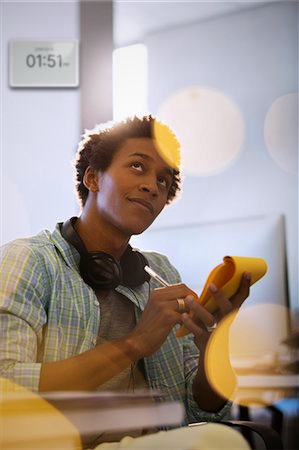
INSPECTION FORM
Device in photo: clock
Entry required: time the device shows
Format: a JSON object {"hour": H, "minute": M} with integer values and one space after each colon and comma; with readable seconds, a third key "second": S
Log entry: {"hour": 1, "minute": 51}
